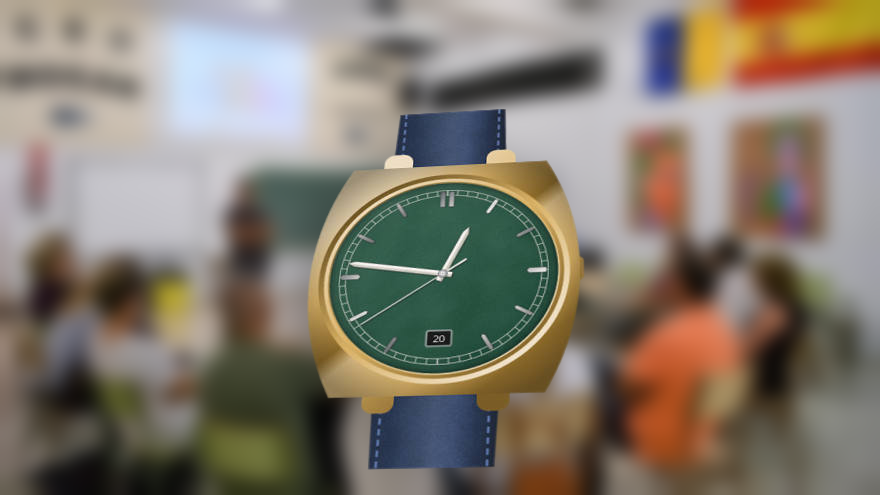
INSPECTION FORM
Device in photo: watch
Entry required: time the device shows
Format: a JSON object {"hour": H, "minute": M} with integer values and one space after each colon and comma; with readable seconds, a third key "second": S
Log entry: {"hour": 12, "minute": 46, "second": 39}
